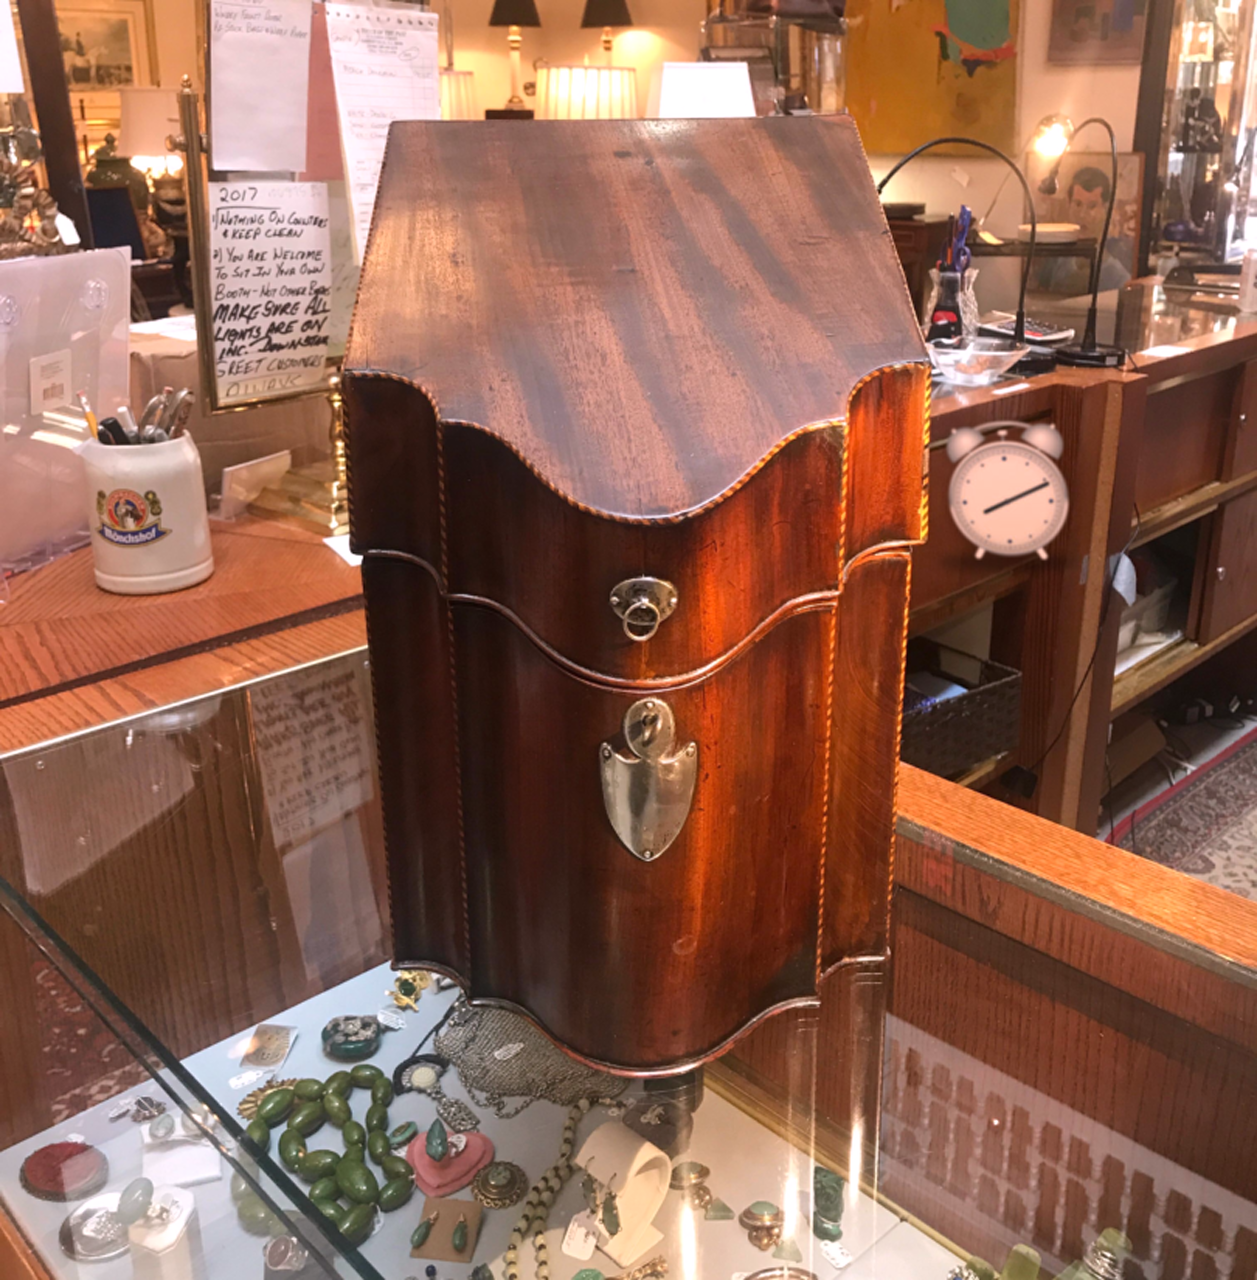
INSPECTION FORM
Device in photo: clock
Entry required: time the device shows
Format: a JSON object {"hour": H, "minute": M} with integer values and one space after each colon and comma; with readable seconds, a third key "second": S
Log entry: {"hour": 8, "minute": 11}
